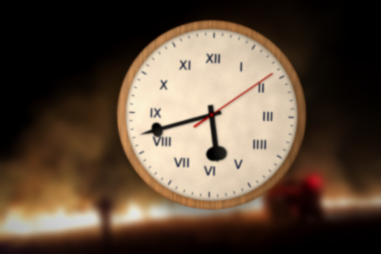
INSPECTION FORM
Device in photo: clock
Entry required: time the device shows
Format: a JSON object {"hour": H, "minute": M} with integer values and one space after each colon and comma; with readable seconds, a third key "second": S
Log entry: {"hour": 5, "minute": 42, "second": 9}
